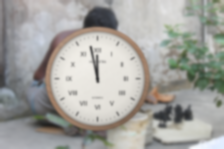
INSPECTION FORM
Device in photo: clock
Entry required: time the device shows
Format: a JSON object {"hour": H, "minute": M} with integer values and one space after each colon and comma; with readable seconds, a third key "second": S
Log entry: {"hour": 11, "minute": 58}
